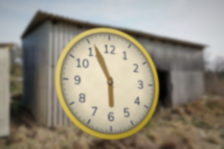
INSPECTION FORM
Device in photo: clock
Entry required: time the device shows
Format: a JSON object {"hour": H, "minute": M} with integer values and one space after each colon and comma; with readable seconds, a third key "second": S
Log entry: {"hour": 5, "minute": 56}
